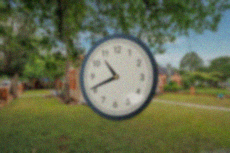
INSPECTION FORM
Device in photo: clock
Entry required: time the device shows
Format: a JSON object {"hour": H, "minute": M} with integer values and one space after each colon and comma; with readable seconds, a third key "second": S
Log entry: {"hour": 10, "minute": 41}
